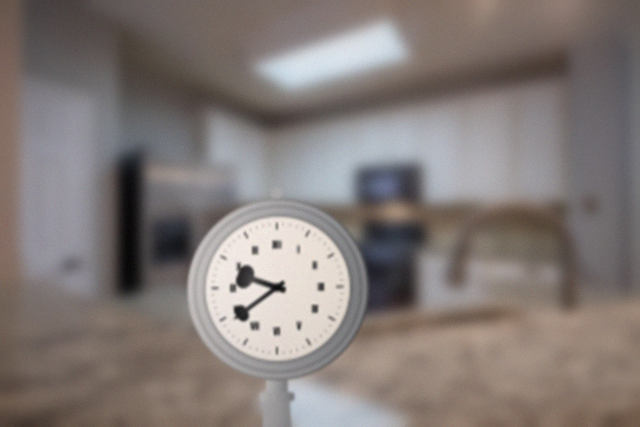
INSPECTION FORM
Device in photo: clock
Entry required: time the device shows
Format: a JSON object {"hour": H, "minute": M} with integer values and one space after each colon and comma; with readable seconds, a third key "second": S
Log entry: {"hour": 9, "minute": 39}
